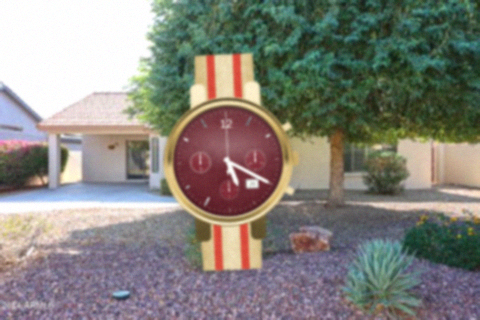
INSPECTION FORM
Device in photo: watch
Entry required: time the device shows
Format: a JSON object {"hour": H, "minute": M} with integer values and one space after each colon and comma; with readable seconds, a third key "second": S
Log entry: {"hour": 5, "minute": 20}
